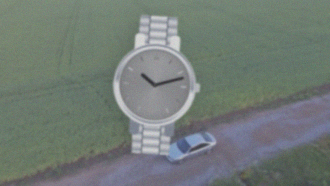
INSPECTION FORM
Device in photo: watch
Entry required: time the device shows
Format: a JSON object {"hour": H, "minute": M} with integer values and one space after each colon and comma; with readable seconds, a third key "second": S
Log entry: {"hour": 10, "minute": 12}
